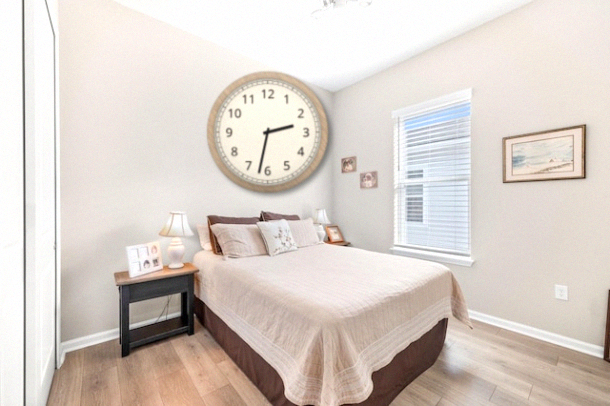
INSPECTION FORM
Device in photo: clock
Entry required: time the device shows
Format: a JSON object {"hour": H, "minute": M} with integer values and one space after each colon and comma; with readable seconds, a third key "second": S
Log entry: {"hour": 2, "minute": 32}
